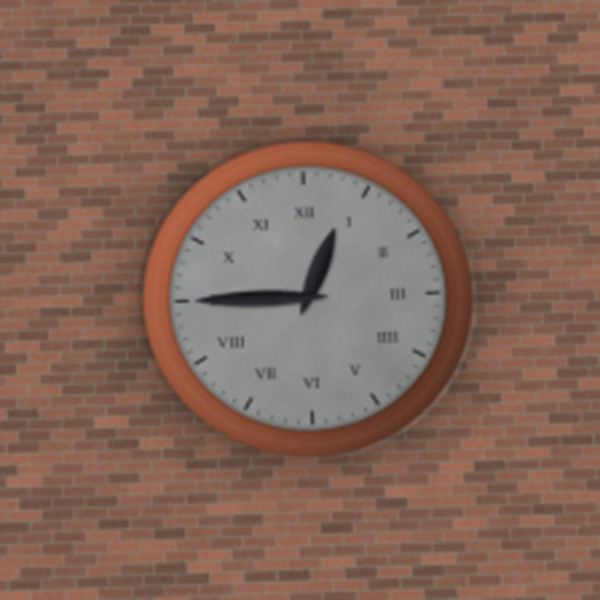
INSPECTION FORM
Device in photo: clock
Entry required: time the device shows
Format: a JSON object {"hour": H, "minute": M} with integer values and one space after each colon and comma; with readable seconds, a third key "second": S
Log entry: {"hour": 12, "minute": 45}
